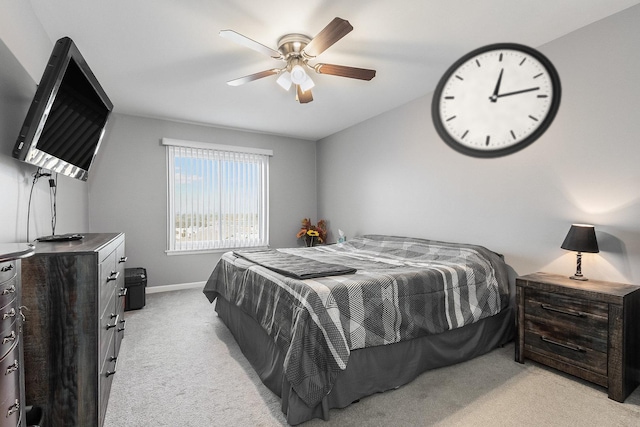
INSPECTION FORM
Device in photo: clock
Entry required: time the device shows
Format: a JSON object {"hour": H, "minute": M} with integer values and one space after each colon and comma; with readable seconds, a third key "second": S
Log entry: {"hour": 12, "minute": 13}
